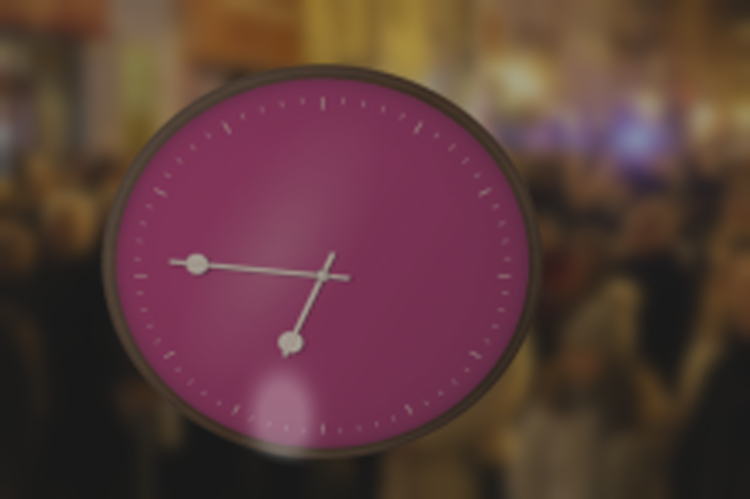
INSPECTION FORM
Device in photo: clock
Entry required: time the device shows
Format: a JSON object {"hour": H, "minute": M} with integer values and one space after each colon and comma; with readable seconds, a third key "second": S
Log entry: {"hour": 6, "minute": 46}
